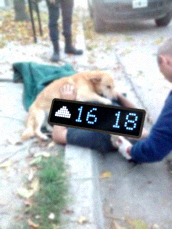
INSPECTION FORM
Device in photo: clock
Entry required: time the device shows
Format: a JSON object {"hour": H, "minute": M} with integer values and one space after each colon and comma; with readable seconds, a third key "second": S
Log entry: {"hour": 16, "minute": 18}
